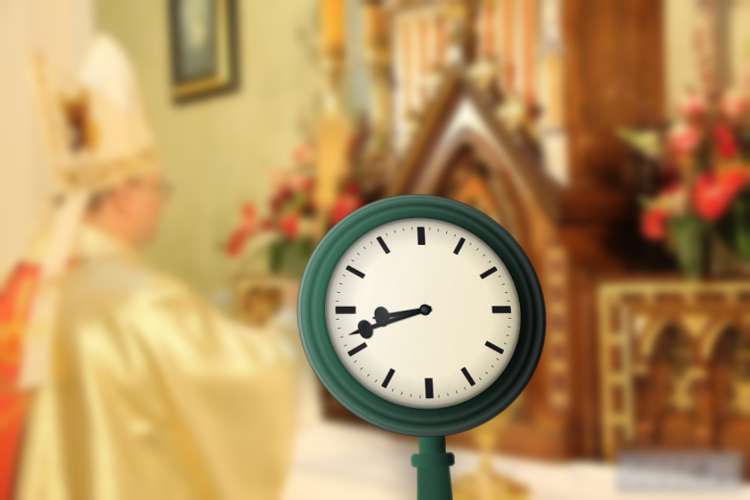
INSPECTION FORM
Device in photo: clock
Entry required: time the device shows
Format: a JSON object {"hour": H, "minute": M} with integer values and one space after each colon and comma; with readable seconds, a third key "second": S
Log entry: {"hour": 8, "minute": 42}
